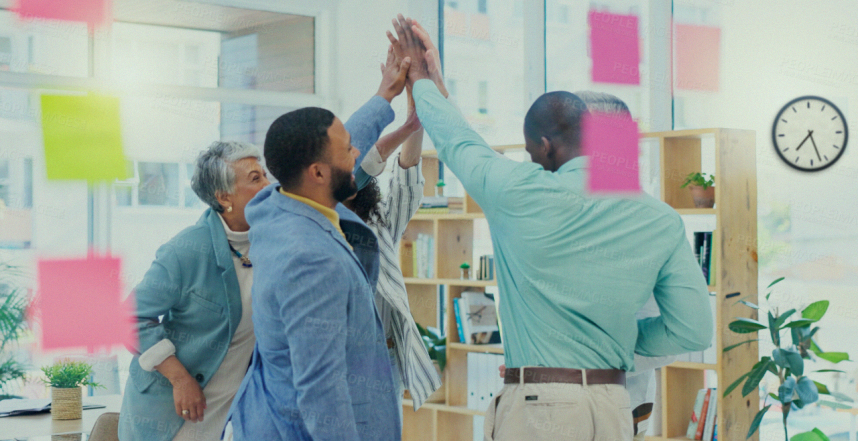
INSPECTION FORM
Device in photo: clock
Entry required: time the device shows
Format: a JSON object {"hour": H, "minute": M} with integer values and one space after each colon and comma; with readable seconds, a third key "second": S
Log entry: {"hour": 7, "minute": 27}
